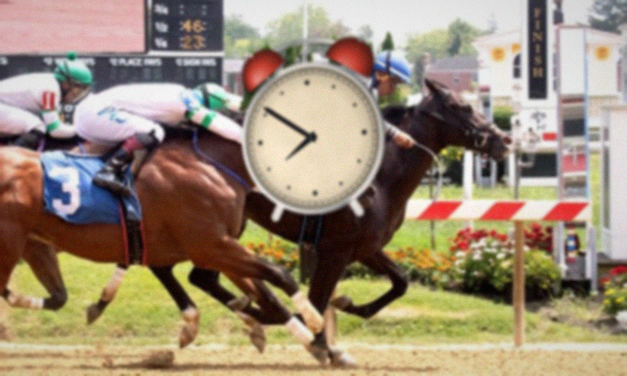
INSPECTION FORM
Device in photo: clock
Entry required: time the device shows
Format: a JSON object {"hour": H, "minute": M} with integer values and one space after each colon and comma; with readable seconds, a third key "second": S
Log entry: {"hour": 7, "minute": 51}
